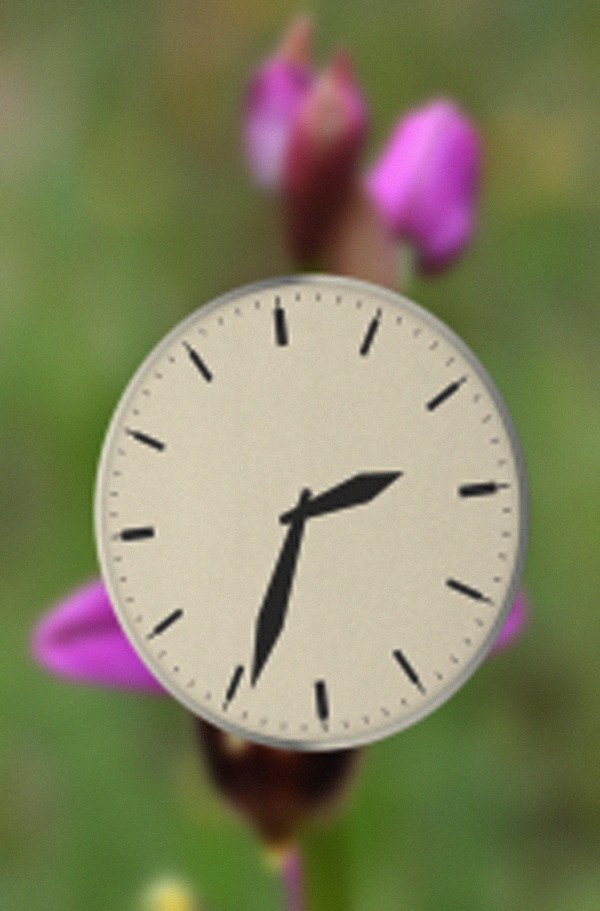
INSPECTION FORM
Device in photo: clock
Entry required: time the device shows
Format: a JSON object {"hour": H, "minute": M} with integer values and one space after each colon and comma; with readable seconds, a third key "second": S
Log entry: {"hour": 2, "minute": 34}
